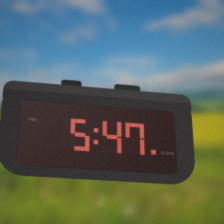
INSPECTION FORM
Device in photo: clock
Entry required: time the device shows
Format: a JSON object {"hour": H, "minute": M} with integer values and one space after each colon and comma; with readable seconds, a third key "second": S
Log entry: {"hour": 5, "minute": 47}
